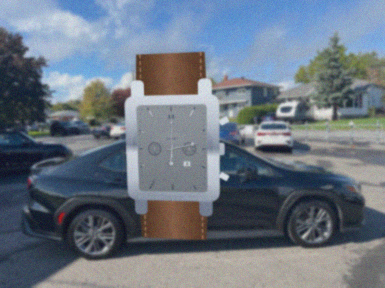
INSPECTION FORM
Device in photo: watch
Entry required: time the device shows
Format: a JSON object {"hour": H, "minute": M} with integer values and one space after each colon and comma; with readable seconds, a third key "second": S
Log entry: {"hour": 6, "minute": 13}
